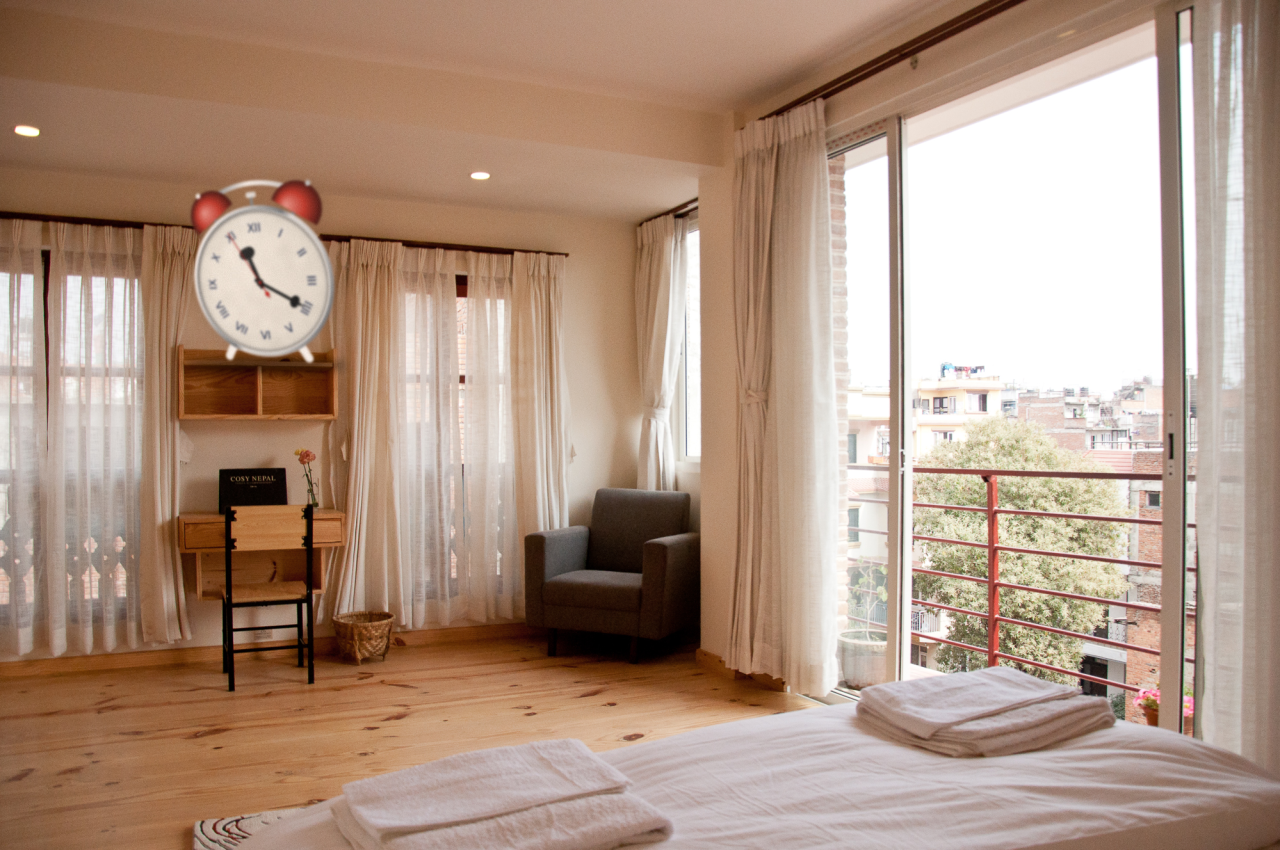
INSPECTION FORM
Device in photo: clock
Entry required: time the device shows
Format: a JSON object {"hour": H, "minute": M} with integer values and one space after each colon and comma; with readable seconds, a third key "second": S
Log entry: {"hour": 11, "minute": 19, "second": 55}
